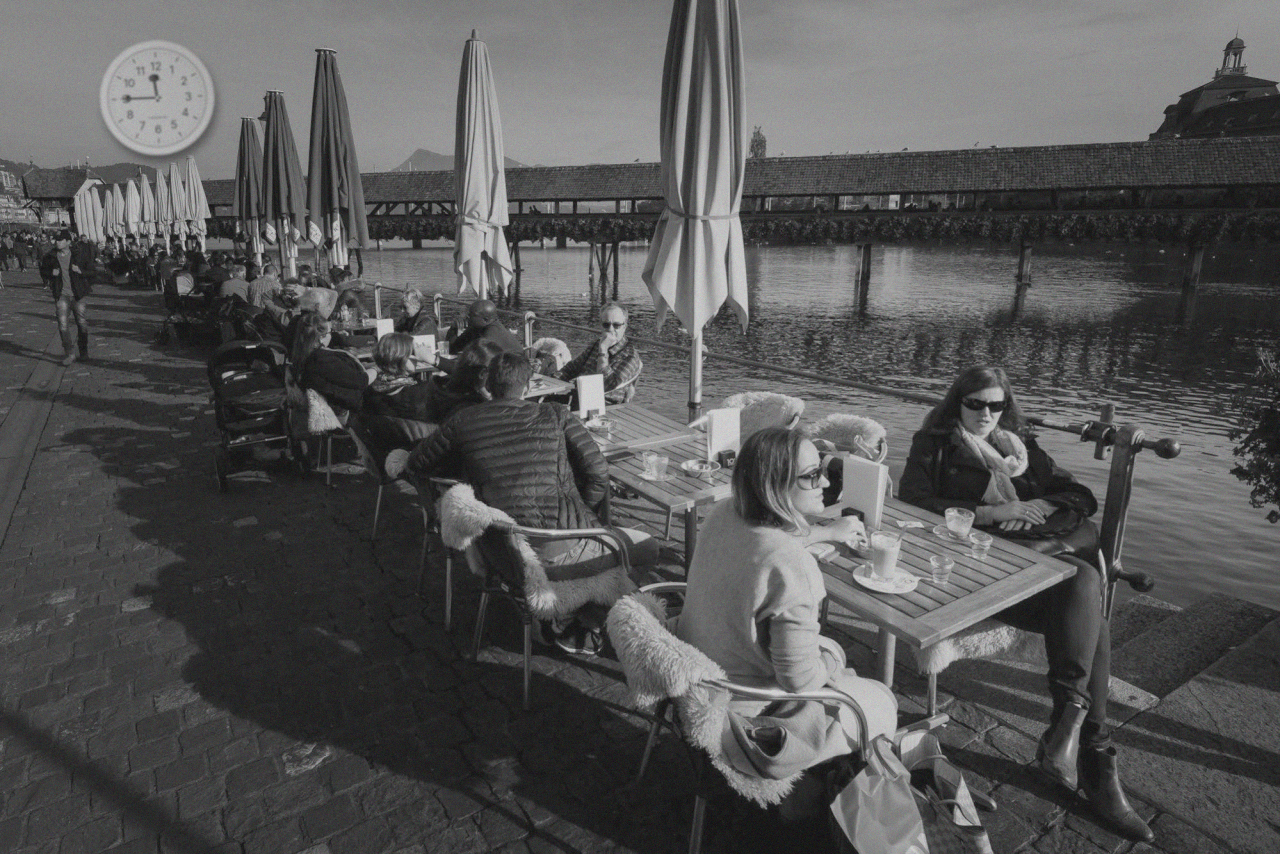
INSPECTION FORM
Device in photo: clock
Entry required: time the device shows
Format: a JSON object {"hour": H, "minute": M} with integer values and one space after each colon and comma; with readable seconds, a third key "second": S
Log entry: {"hour": 11, "minute": 45}
